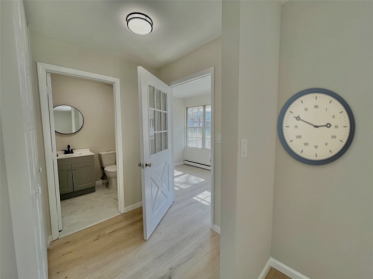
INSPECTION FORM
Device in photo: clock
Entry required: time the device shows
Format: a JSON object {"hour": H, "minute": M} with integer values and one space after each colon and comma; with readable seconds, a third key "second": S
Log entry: {"hour": 2, "minute": 49}
